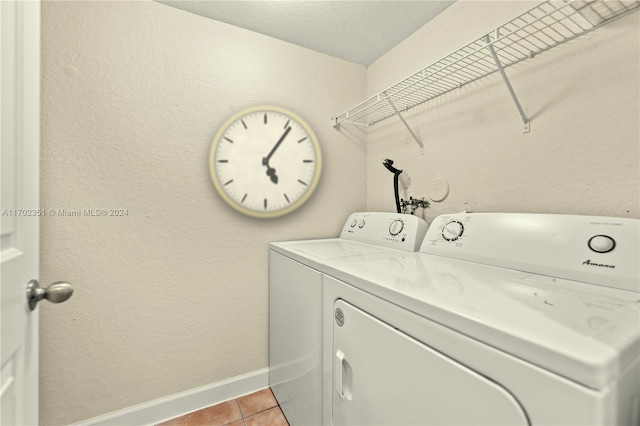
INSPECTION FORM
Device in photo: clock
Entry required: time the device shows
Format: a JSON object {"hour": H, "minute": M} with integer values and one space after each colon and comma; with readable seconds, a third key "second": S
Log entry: {"hour": 5, "minute": 6}
